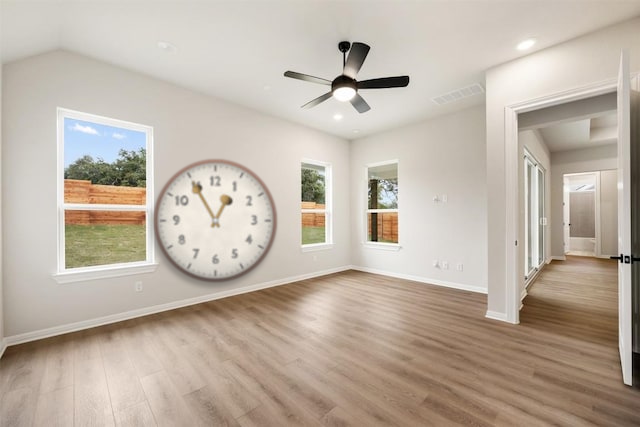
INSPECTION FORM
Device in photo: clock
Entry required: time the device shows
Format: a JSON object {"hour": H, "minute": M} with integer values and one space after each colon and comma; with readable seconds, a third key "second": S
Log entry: {"hour": 12, "minute": 55}
